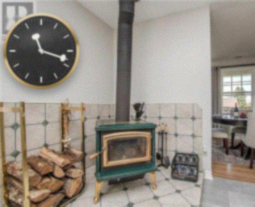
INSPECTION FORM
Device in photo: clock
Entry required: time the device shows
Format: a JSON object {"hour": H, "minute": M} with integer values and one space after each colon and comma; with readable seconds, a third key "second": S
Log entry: {"hour": 11, "minute": 18}
